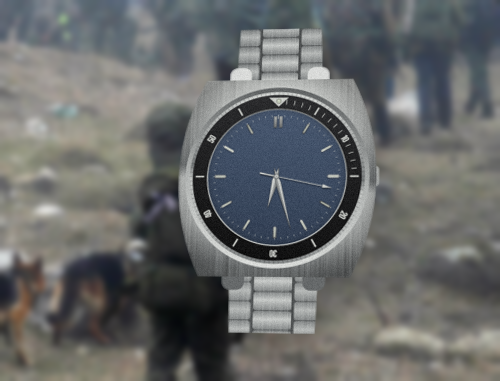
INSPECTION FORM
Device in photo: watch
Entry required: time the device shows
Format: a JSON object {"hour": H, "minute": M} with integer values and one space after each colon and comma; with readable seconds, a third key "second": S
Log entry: {"hour": 6, "minute": 27, "second": 17}
